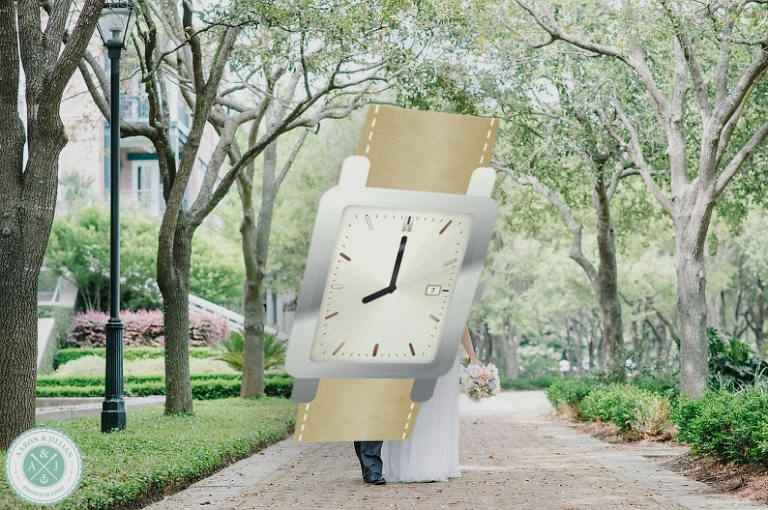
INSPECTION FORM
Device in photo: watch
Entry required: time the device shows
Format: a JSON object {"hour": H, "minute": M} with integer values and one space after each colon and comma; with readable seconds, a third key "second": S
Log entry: {"hour": 8, "minute": 0}
